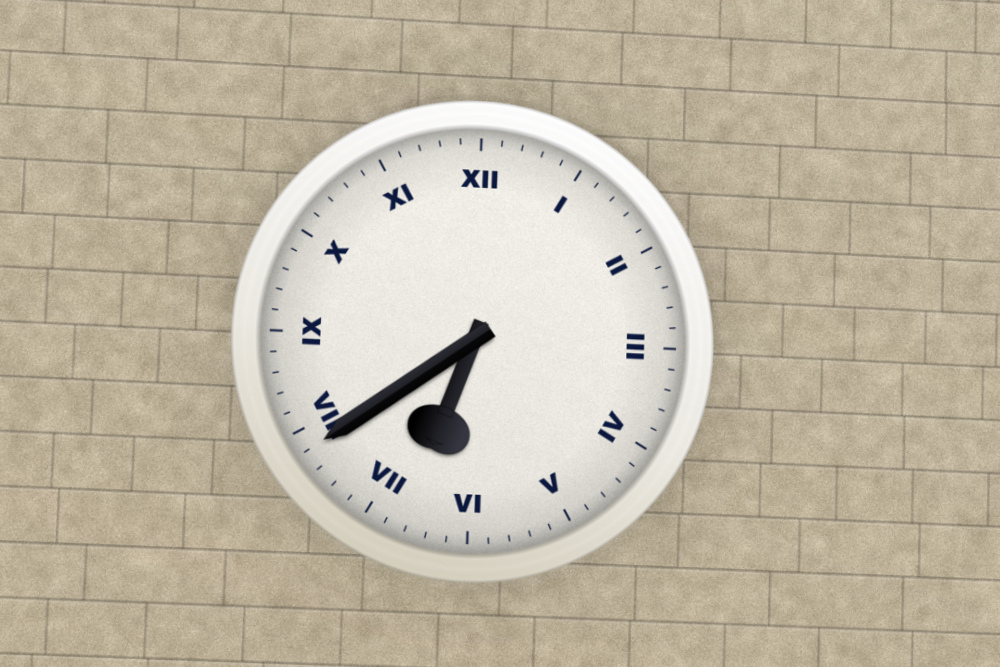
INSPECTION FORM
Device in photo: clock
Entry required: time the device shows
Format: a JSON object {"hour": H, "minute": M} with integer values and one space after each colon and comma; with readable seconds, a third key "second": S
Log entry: {"hour": 6, "minute": 39}
